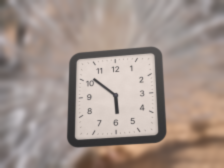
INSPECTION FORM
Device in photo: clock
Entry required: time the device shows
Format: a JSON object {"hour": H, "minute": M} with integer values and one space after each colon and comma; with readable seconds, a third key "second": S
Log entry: {"hour": 5, "minute": 52}
